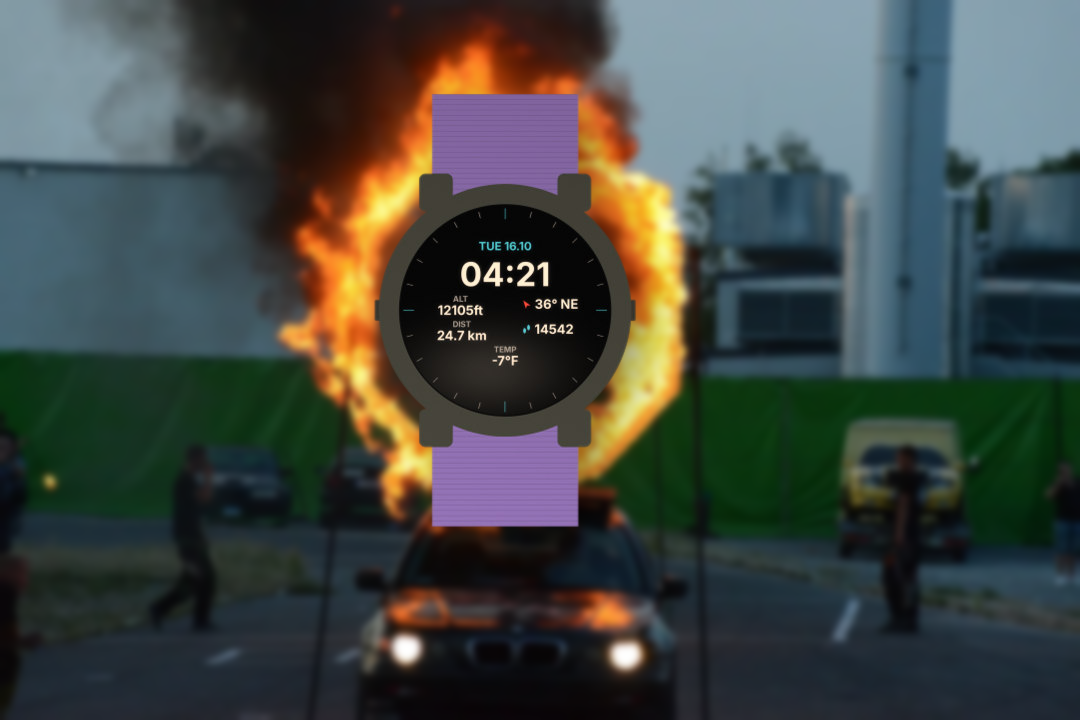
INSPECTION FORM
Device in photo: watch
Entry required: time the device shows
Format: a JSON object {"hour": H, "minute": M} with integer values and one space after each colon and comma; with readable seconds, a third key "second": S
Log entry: {"hour": 4, "minute": 21}
